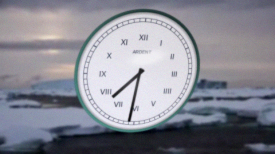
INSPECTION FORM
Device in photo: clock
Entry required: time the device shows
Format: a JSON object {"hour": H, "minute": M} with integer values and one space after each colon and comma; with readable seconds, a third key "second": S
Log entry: {"hour": 7, "minute": 31}
